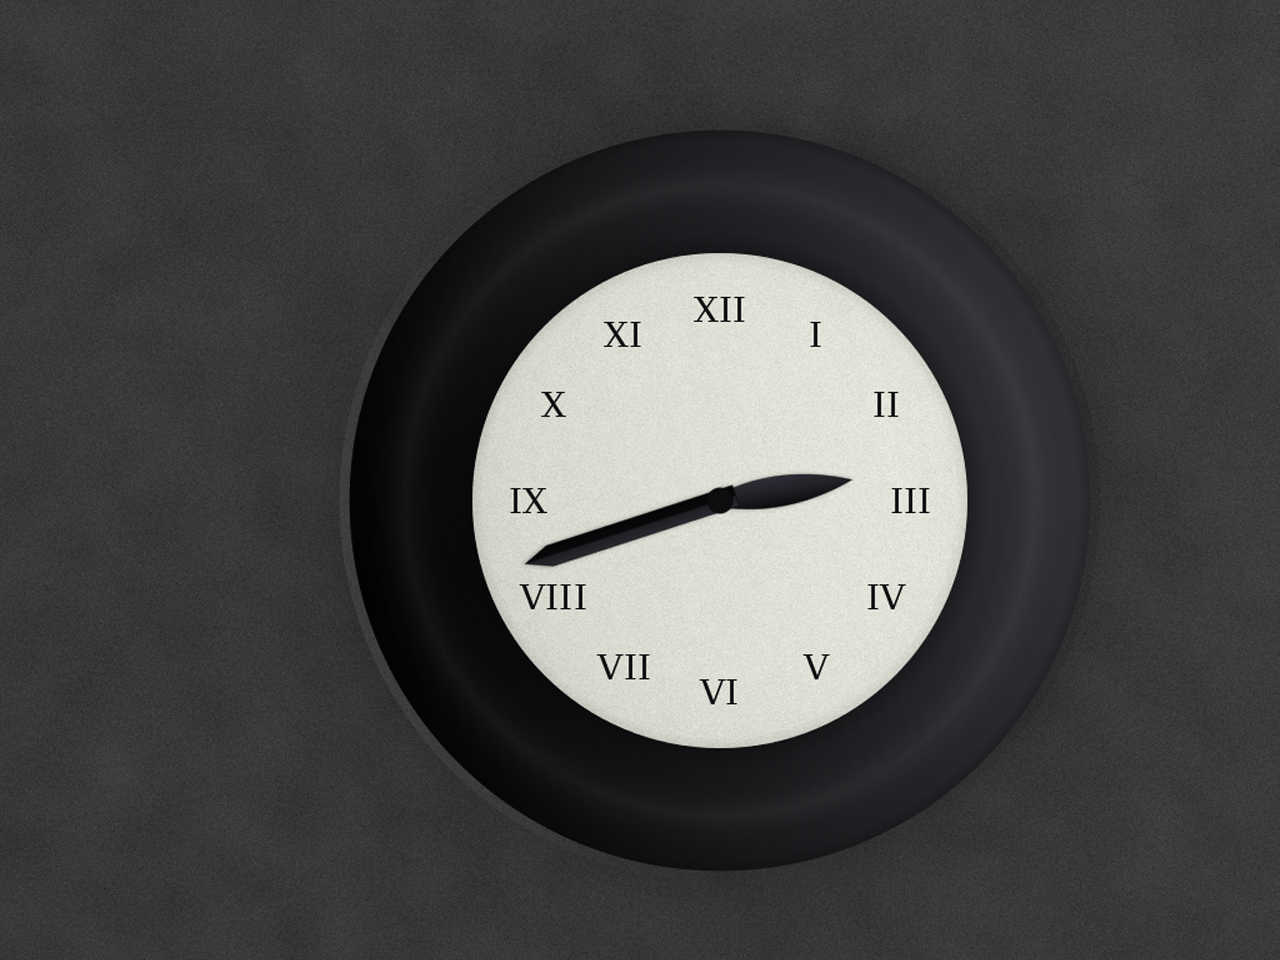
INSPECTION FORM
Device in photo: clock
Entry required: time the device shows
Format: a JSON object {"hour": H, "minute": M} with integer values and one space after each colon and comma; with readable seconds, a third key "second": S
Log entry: {"hour": 2, "minute": 42}
